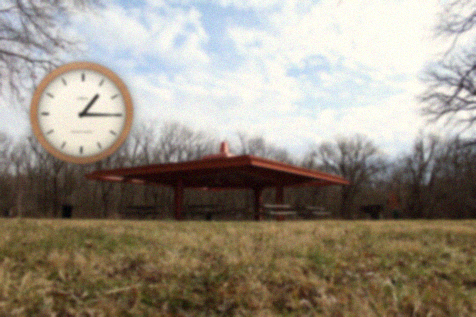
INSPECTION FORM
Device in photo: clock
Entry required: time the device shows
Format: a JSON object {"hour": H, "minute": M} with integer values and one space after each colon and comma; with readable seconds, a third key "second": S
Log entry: {"hour": 1, "minute": 15}
